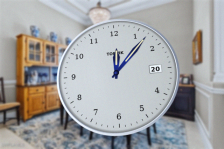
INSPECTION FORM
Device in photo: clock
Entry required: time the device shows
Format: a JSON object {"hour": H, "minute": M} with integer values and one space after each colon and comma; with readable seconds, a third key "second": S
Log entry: {"hour": 12, "minute": 7}
